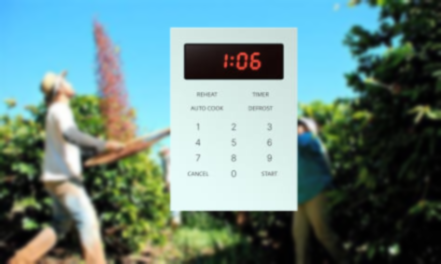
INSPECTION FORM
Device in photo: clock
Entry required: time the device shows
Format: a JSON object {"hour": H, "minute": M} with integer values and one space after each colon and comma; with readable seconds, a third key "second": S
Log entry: {"hour": 1, "minute": 6}
